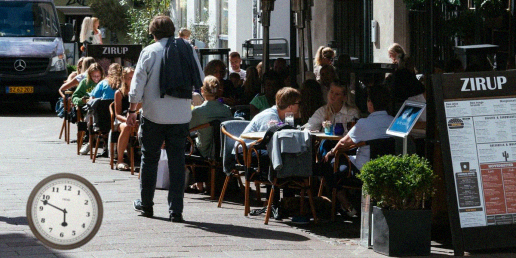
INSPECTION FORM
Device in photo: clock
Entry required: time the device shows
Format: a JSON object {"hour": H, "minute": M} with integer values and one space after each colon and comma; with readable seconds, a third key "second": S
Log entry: {"hour": 5, "minute": 48}
